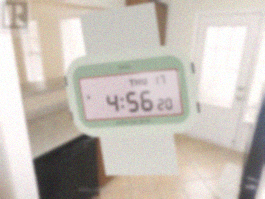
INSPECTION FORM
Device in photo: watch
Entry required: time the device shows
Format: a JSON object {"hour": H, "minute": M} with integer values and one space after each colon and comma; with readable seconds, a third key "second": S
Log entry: {"hour": 4, "minute": 56}
